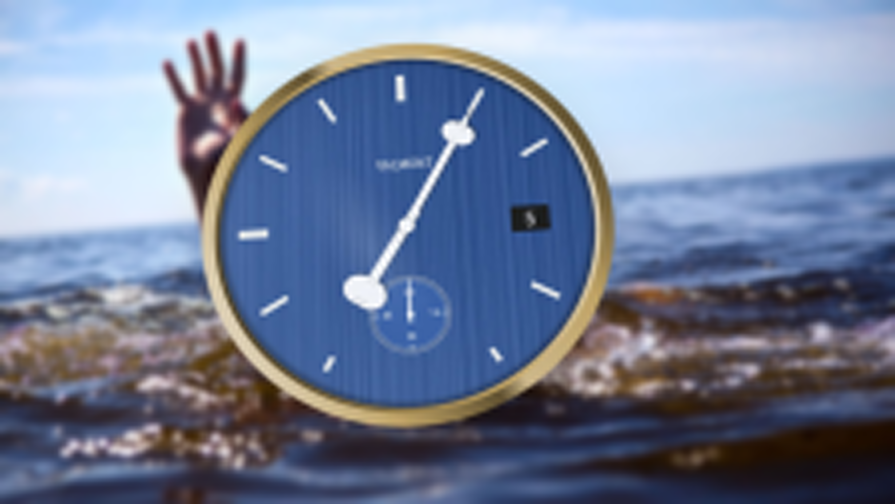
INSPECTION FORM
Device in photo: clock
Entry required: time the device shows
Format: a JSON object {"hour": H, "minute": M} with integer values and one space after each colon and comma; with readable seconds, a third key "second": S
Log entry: {"hour": 7, "minute": 5}
